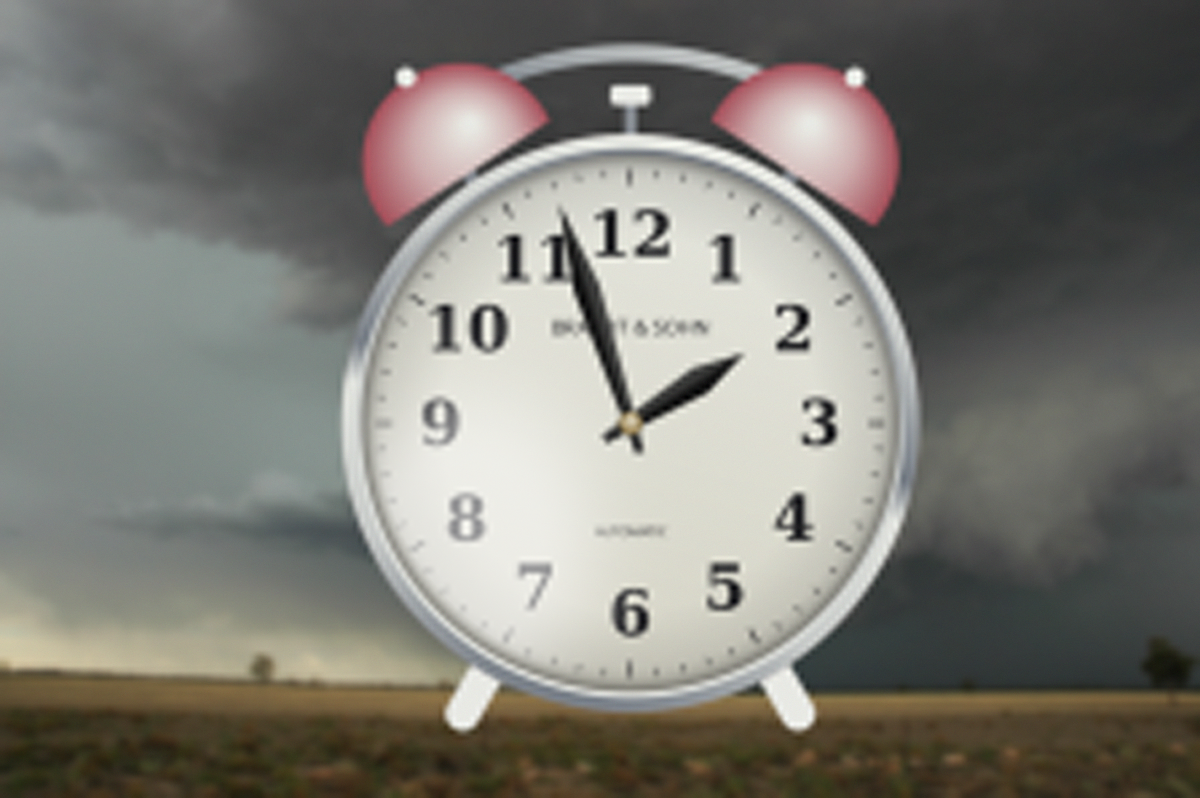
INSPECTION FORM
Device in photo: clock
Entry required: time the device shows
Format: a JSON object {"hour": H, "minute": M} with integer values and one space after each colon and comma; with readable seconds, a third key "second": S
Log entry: {"hour": 1, "minute": 57}
